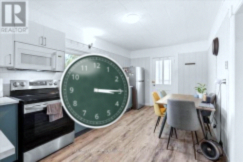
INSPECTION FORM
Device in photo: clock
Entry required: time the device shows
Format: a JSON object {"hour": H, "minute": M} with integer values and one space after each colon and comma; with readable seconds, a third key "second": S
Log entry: {"hour": 3, "minute": 15}
